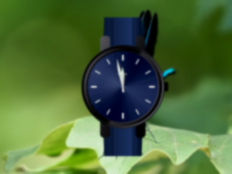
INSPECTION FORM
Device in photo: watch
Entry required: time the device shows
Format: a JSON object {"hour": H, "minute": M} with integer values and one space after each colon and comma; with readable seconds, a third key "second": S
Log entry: {"hour": 11, "minute": 58}
